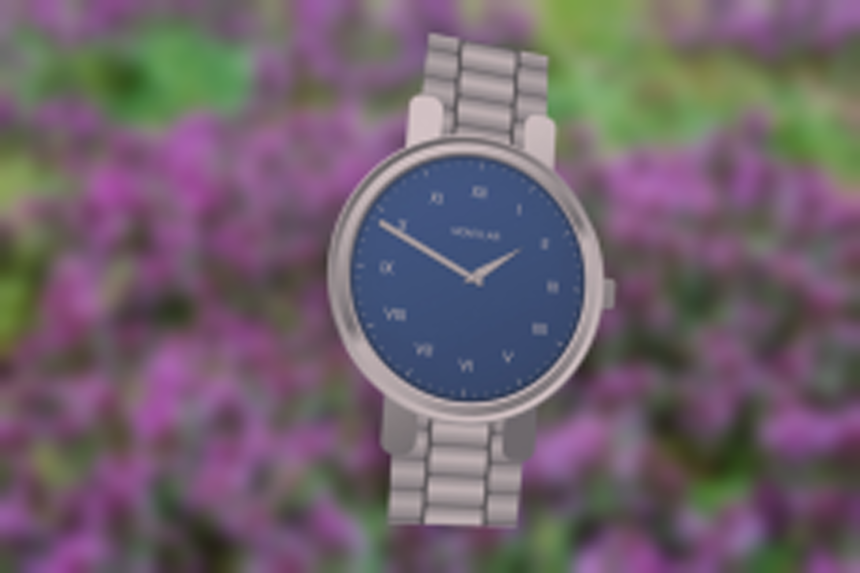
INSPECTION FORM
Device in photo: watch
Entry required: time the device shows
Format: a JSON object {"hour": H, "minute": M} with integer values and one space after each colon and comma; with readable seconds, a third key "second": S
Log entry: {"hour": 1, "minute": 49}
